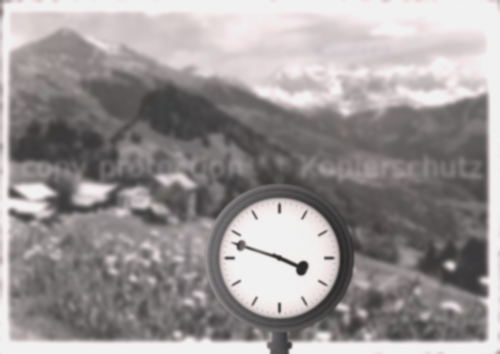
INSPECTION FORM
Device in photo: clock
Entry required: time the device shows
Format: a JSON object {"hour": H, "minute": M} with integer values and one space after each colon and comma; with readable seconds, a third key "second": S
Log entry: {"hour": 3, "minute": 48}
